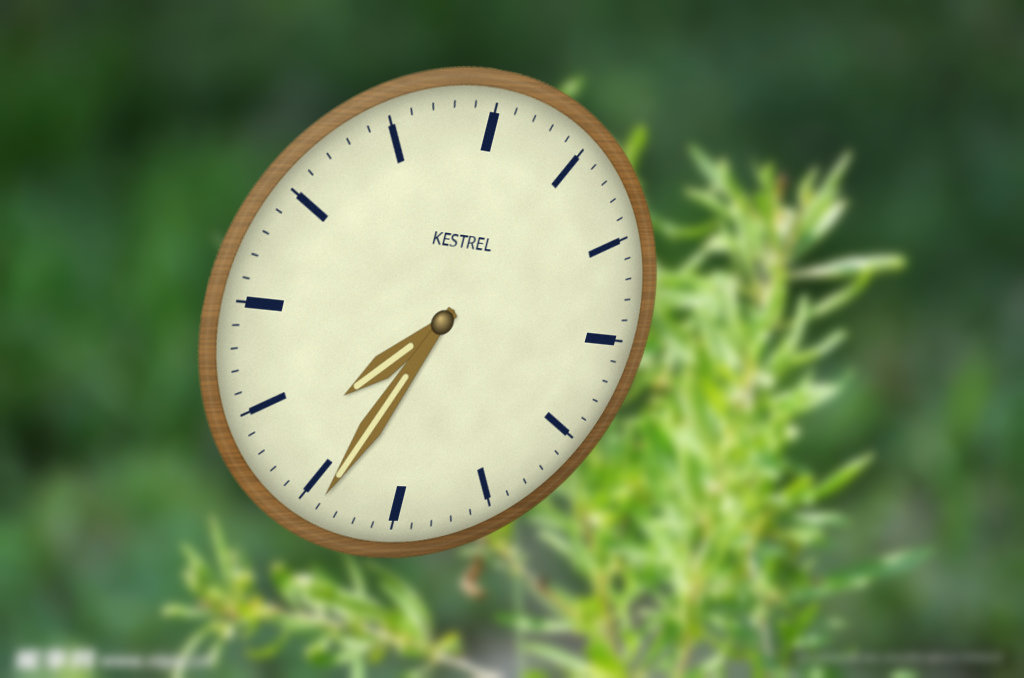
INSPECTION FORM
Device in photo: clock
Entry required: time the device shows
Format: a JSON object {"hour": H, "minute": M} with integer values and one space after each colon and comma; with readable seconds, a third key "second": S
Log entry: {"hour": 7, "minute": 34}
